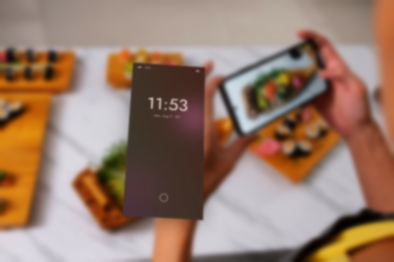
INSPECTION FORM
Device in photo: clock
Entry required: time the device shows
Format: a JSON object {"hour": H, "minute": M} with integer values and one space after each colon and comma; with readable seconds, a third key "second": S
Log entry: {"hour": 11, "minute": 53}
